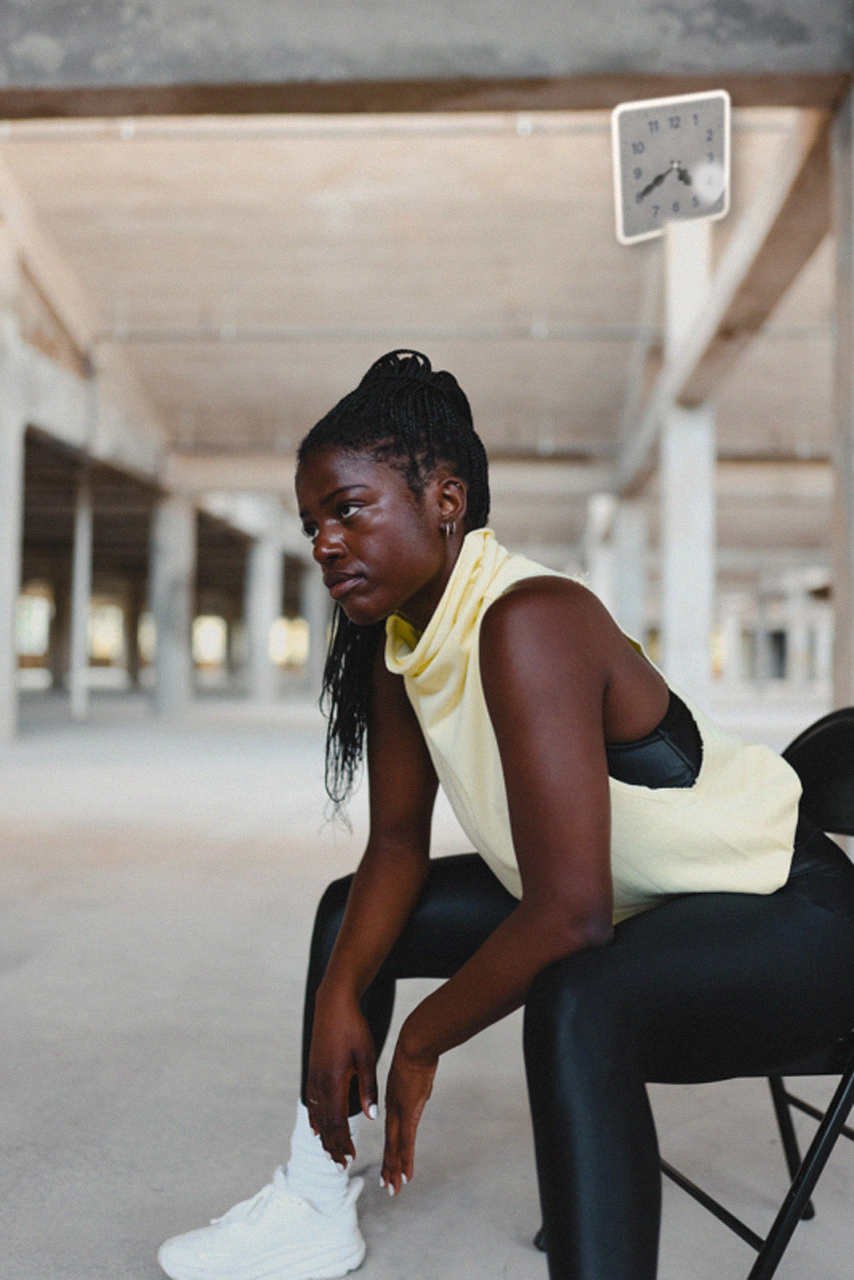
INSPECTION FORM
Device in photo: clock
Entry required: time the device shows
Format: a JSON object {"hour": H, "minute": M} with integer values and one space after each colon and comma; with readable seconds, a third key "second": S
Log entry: {"hour": 4, "minute": 40}
